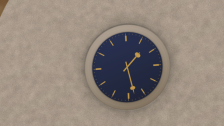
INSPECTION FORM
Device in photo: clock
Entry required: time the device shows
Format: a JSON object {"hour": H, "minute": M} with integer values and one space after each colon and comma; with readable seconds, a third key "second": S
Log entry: {"hour": 1, "minute": 28}
